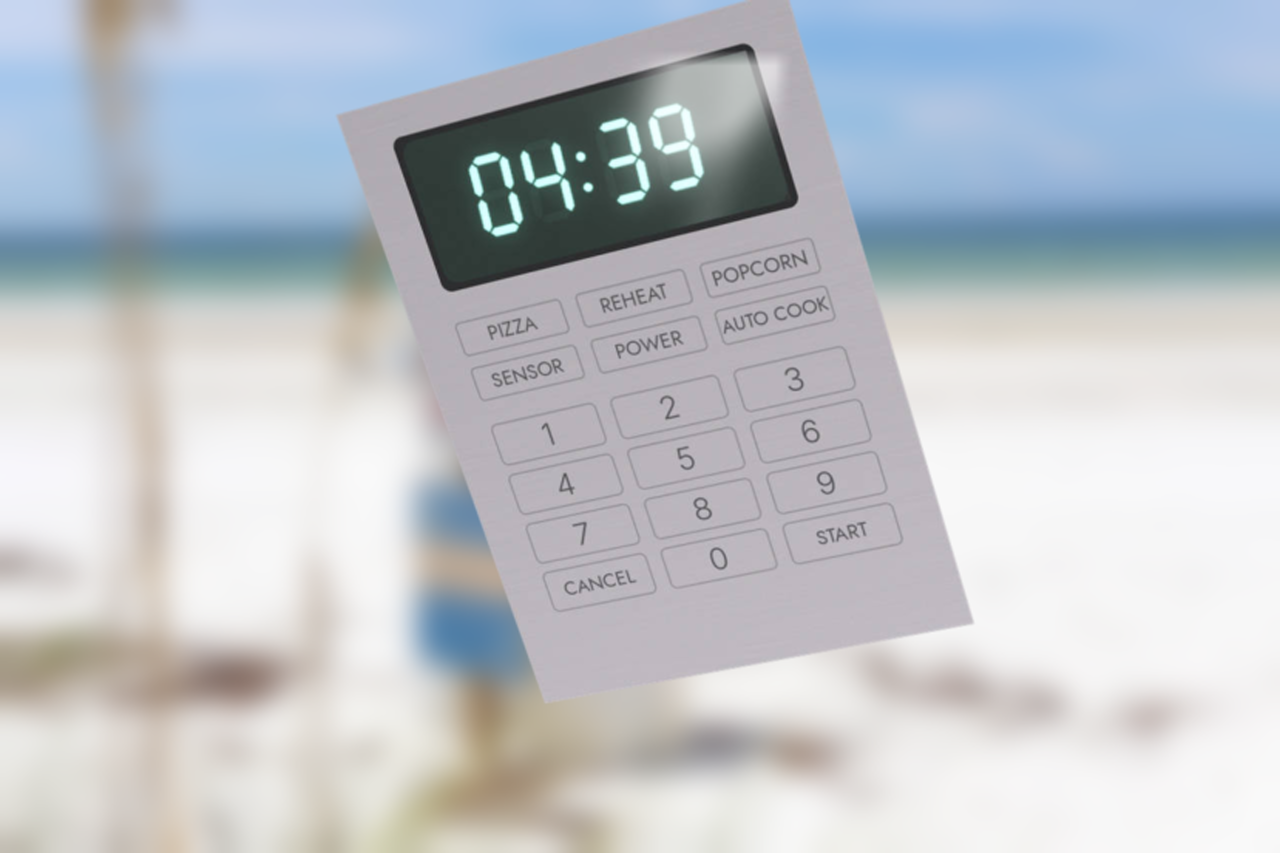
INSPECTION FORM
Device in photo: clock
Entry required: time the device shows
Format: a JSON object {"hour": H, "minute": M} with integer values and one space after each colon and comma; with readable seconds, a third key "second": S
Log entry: {"hour": 4, "minute": 39}
